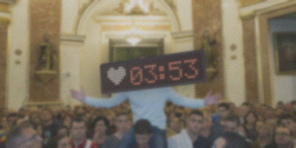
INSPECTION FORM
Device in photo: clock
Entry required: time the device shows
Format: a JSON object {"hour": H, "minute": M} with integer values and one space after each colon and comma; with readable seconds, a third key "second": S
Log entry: {"hour": 3, "minute": 53}
